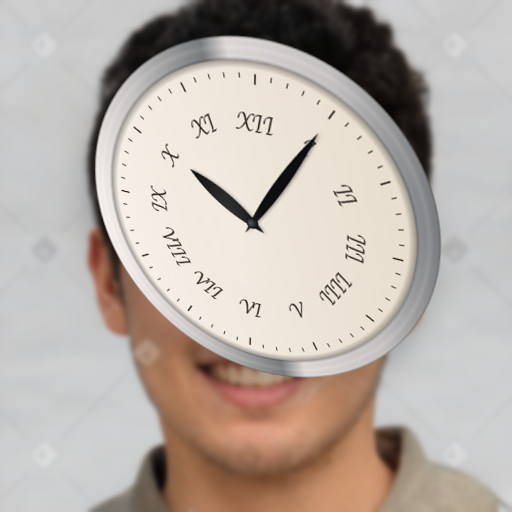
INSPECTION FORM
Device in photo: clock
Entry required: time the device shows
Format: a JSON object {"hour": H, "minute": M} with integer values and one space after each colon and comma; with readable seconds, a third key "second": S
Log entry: {"hour": 10, "minute": 5}
